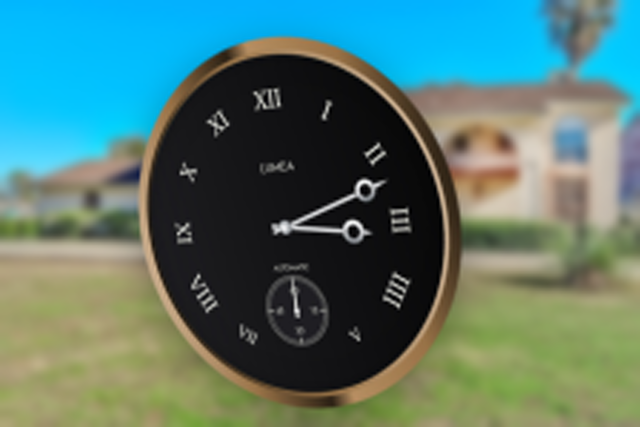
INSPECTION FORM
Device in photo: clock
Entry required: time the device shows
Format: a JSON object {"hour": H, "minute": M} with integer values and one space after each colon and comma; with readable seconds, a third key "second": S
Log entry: {"hour": 3, "minute": 12}
